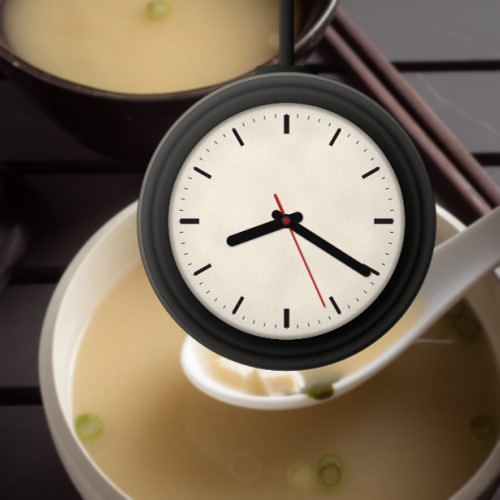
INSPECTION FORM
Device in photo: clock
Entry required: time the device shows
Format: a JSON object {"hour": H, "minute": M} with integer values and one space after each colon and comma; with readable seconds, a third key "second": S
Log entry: {"hour": 8, "minute": 20, "second": 26}
